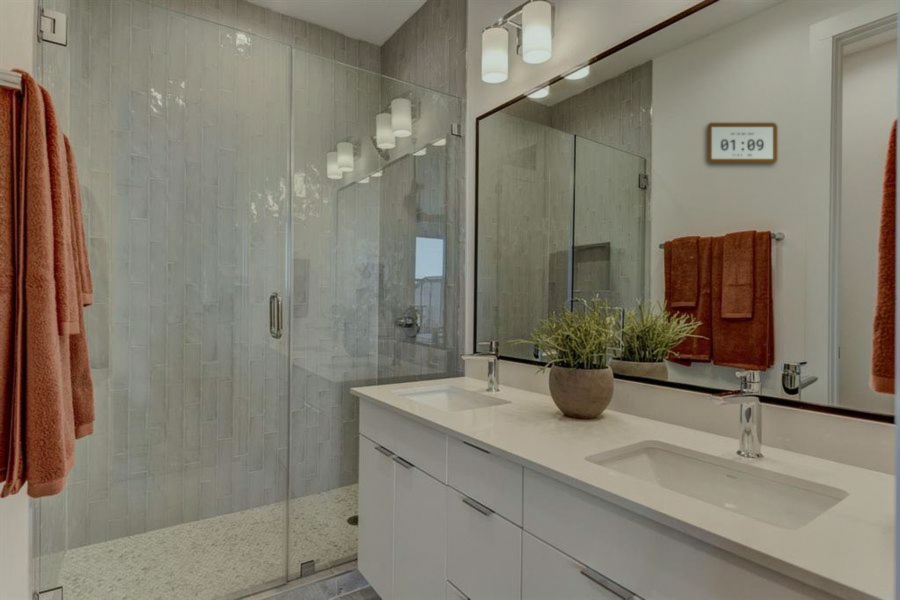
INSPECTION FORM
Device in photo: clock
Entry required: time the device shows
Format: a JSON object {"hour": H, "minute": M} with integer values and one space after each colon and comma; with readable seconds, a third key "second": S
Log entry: {"hour": 1, "minute": 9}
